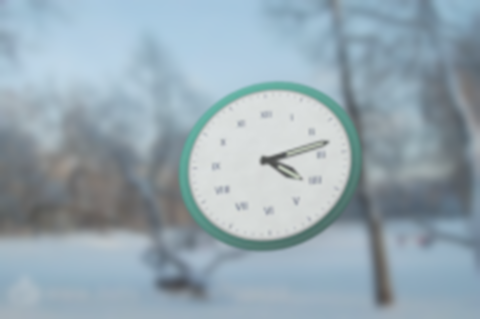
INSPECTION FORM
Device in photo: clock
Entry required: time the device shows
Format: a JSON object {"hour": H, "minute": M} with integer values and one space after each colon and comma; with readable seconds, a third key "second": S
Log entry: {"hour": 4, "minute": 13}
